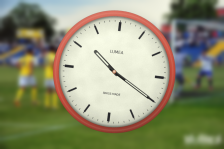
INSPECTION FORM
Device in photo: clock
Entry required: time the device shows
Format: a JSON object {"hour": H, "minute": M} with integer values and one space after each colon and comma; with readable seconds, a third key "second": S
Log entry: {"hour": 10, "minute": 20}
